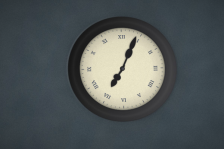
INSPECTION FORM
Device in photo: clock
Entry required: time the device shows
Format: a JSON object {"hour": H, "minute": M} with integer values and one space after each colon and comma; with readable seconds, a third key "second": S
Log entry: {"hour": 7, "minute": 4}
